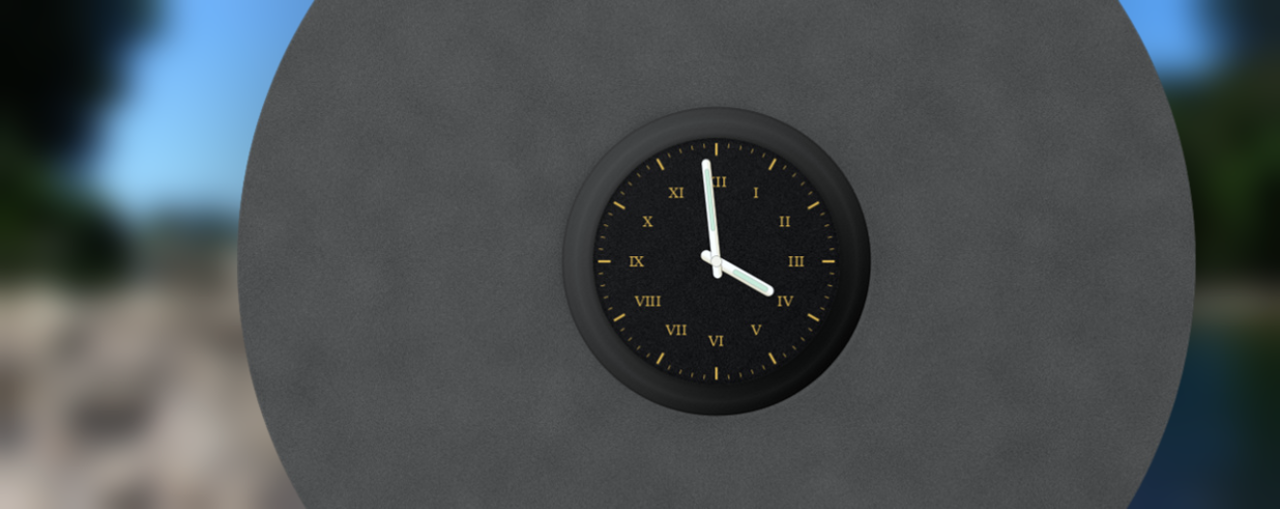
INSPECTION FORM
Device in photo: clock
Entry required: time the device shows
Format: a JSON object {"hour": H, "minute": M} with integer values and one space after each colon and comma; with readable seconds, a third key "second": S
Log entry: {"hour": 3, "minute": 59}
